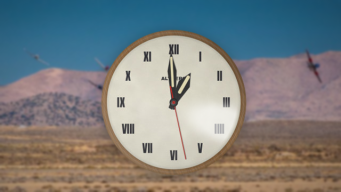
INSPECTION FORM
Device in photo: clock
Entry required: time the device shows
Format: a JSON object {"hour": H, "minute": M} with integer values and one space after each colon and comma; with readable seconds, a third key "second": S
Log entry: {"hour": 12, "minute": 59, "second": 28}
